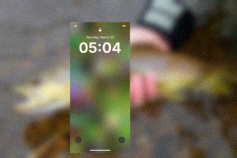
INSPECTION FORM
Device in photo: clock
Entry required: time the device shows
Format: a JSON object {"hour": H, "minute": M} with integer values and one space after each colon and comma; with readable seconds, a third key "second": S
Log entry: {"hour": 5, "minute": 4}
